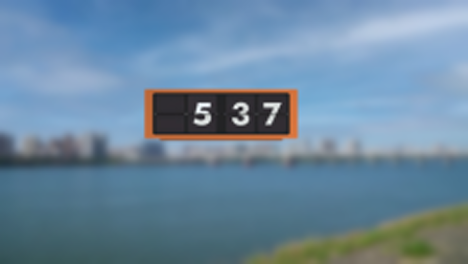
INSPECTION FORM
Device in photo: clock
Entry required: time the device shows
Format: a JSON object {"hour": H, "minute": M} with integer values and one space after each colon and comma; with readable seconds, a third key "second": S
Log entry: {"hour": 5, "minute": 37}
